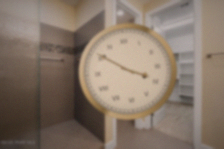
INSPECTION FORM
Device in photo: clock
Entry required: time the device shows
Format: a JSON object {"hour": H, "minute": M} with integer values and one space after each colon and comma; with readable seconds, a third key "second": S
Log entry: {"hour": 3, "minute": 51}
